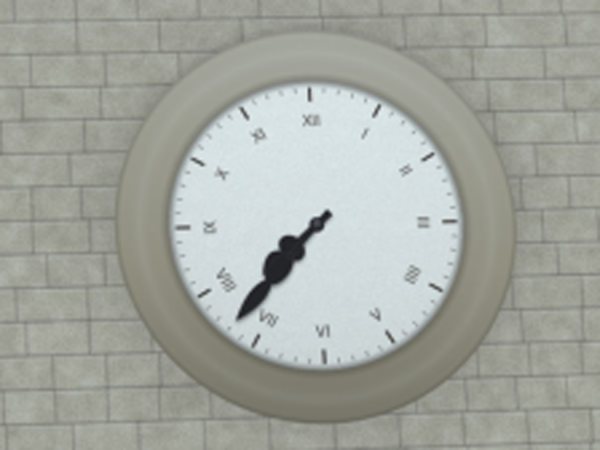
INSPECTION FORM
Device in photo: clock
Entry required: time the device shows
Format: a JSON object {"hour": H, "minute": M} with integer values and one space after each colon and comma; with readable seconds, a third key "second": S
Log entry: {"hour": 7, "minute": 37}
